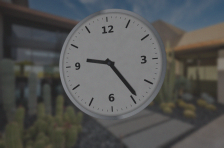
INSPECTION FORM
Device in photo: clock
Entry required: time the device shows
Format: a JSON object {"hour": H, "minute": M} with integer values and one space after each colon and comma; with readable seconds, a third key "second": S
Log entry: {"hour": 9, "minute": 24}
